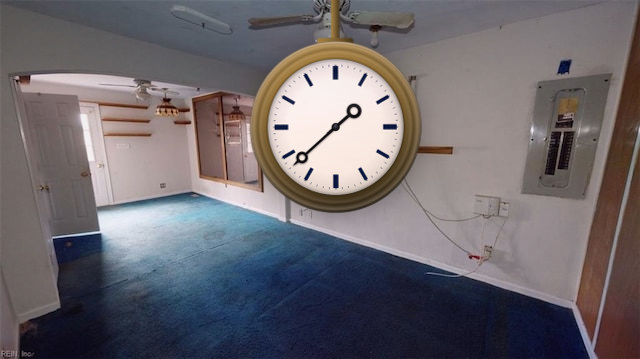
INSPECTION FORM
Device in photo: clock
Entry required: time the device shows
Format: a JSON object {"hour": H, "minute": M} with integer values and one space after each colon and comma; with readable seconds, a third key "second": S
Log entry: {"hour": 1, "minute": 38}
